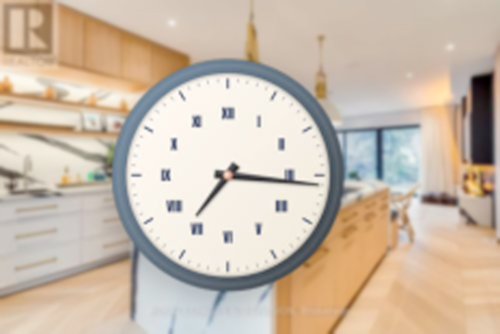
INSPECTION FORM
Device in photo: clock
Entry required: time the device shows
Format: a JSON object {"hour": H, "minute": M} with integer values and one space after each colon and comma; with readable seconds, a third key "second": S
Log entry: {"hour": 7, "minute": 16}
